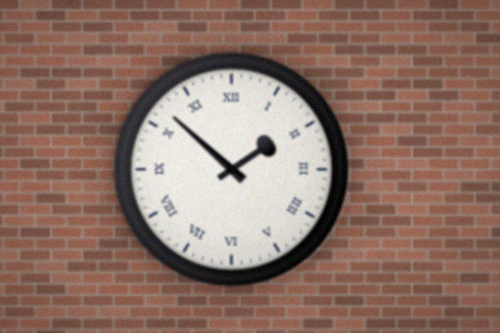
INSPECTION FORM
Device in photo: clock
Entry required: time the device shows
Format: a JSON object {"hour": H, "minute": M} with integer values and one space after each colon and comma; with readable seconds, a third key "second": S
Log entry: {"hour": 1, "minute": 52}
